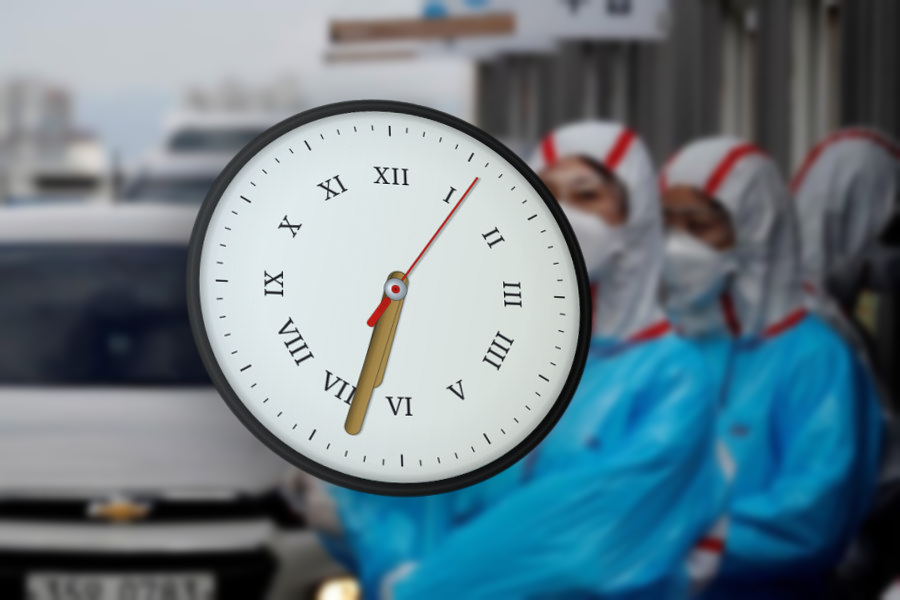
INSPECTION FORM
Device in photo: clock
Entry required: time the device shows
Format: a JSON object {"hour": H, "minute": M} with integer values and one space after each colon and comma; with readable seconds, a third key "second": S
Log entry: {"hour": 6, "minute": 33, "second": 6}
